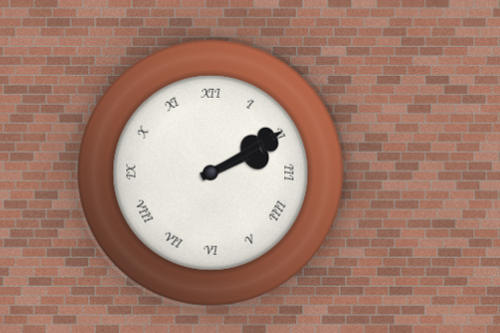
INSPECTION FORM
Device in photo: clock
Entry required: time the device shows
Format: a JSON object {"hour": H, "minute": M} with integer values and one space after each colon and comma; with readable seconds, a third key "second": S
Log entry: {"hour": 2, "minute": 10}
